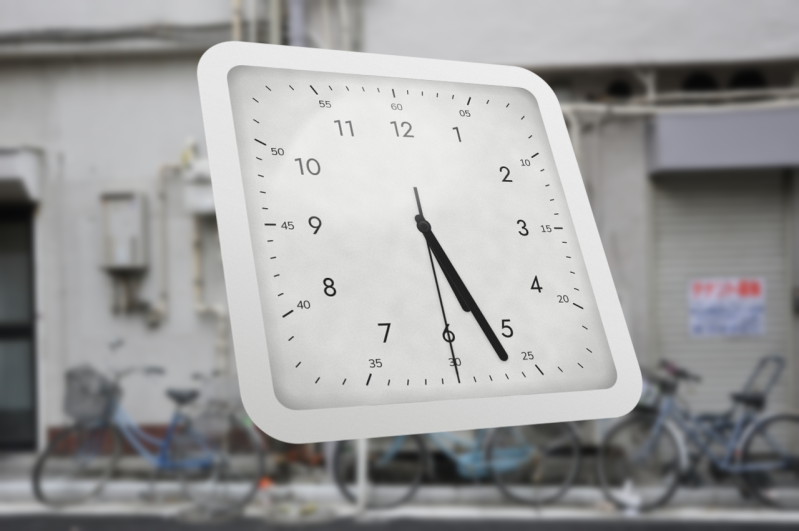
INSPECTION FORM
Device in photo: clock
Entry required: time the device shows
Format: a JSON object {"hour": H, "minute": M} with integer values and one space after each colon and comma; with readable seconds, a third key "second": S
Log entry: {"hour": 5, "minute": 26, "second": 30}
